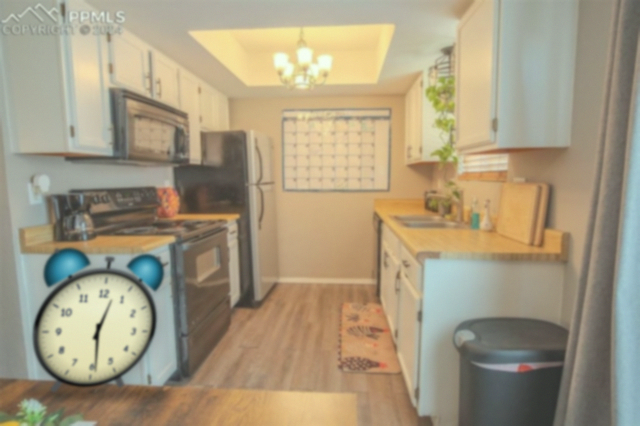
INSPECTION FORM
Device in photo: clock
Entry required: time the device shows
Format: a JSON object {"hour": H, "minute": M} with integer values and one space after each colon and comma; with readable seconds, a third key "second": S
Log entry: {"hour": 12, "minute": 29}
